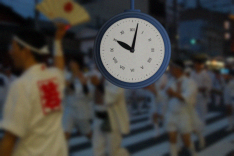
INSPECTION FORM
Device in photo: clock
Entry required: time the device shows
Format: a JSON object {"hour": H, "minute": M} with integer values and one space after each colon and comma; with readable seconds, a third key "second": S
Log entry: {"hour": 10, "minute": 2}
